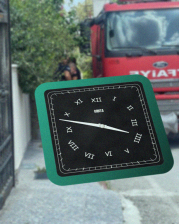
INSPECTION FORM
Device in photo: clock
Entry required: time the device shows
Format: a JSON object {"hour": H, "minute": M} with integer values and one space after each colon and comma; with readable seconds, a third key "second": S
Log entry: {"hour": 3, "minute": 48}
